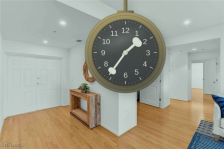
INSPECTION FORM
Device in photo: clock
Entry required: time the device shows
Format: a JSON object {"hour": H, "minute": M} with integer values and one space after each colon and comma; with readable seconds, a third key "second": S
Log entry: {"hour": 1, "minute": 36}
